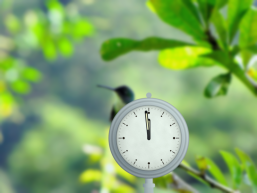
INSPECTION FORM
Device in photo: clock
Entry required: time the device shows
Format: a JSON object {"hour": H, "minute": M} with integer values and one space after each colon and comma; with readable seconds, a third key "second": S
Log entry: {"hour": 11, "minute": 59}
